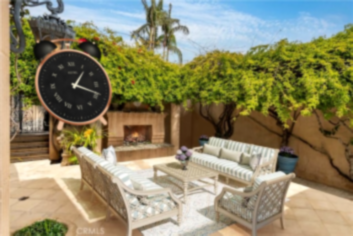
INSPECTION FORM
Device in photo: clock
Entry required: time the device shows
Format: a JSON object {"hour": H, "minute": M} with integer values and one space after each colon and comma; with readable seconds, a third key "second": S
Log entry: {"hour": 1, "minute": 19}
